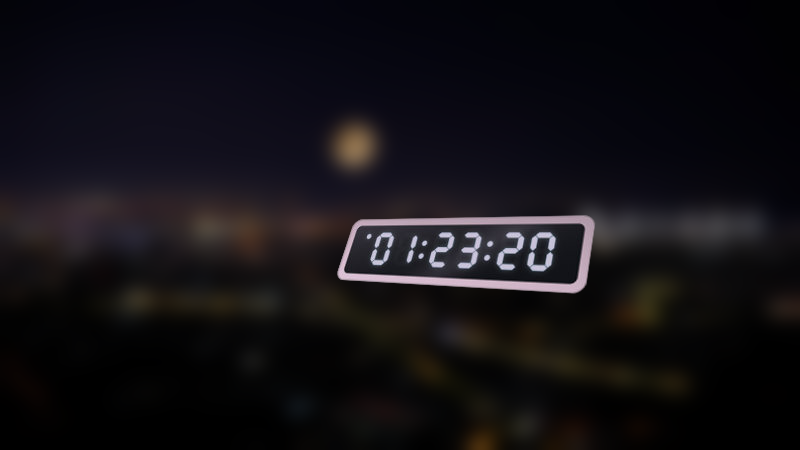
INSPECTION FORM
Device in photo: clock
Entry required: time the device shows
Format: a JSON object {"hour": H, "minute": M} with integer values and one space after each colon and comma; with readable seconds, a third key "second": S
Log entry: {"hour": 1, "minute": 23, "second": 20}
